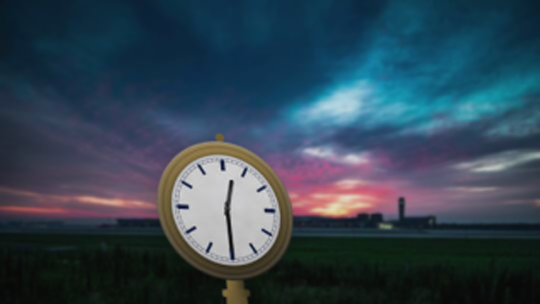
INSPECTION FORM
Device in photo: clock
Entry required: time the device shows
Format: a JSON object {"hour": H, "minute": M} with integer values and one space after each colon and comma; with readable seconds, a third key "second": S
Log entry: {"hour": 12, "minute": 30}
